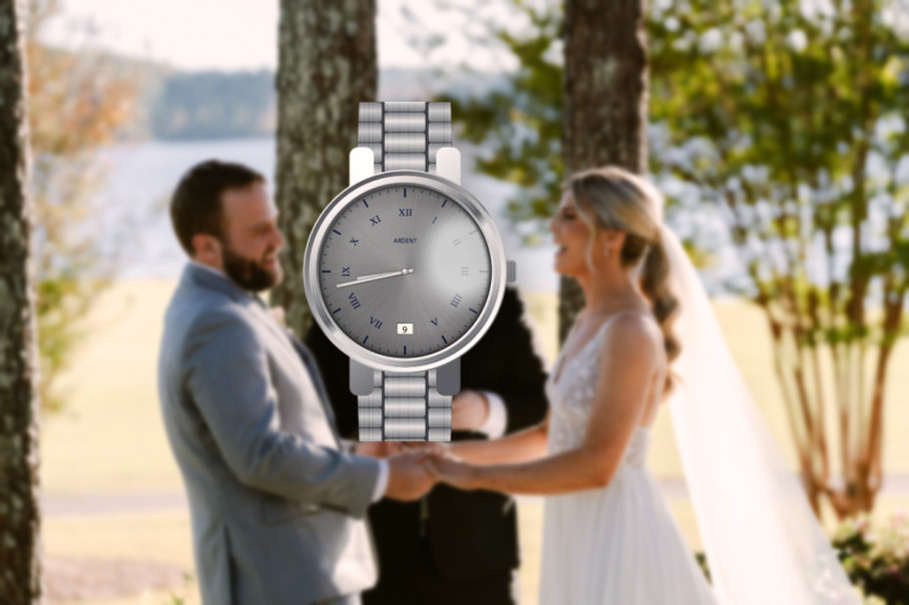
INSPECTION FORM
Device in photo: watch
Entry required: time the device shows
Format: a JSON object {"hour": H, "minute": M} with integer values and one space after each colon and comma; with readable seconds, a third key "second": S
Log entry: {"hour": 8, "minute": 43}
